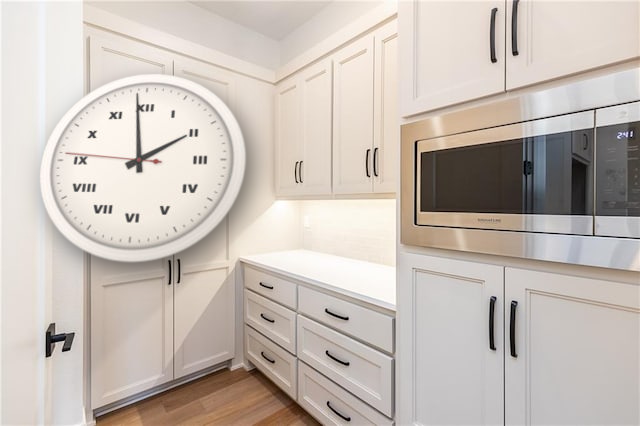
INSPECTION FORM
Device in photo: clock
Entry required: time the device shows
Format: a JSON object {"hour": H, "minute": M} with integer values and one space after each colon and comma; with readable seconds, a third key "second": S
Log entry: {"hour": 1, "minute": 58, "second": 46}
